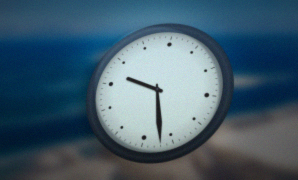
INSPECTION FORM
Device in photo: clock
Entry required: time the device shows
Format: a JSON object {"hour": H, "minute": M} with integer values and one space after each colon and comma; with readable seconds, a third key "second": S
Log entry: {"hour": 9, "minute": 27}
